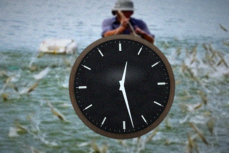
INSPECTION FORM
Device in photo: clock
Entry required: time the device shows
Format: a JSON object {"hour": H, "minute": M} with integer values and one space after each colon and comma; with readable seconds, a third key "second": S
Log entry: {"hour": 12, "minute": 28}
